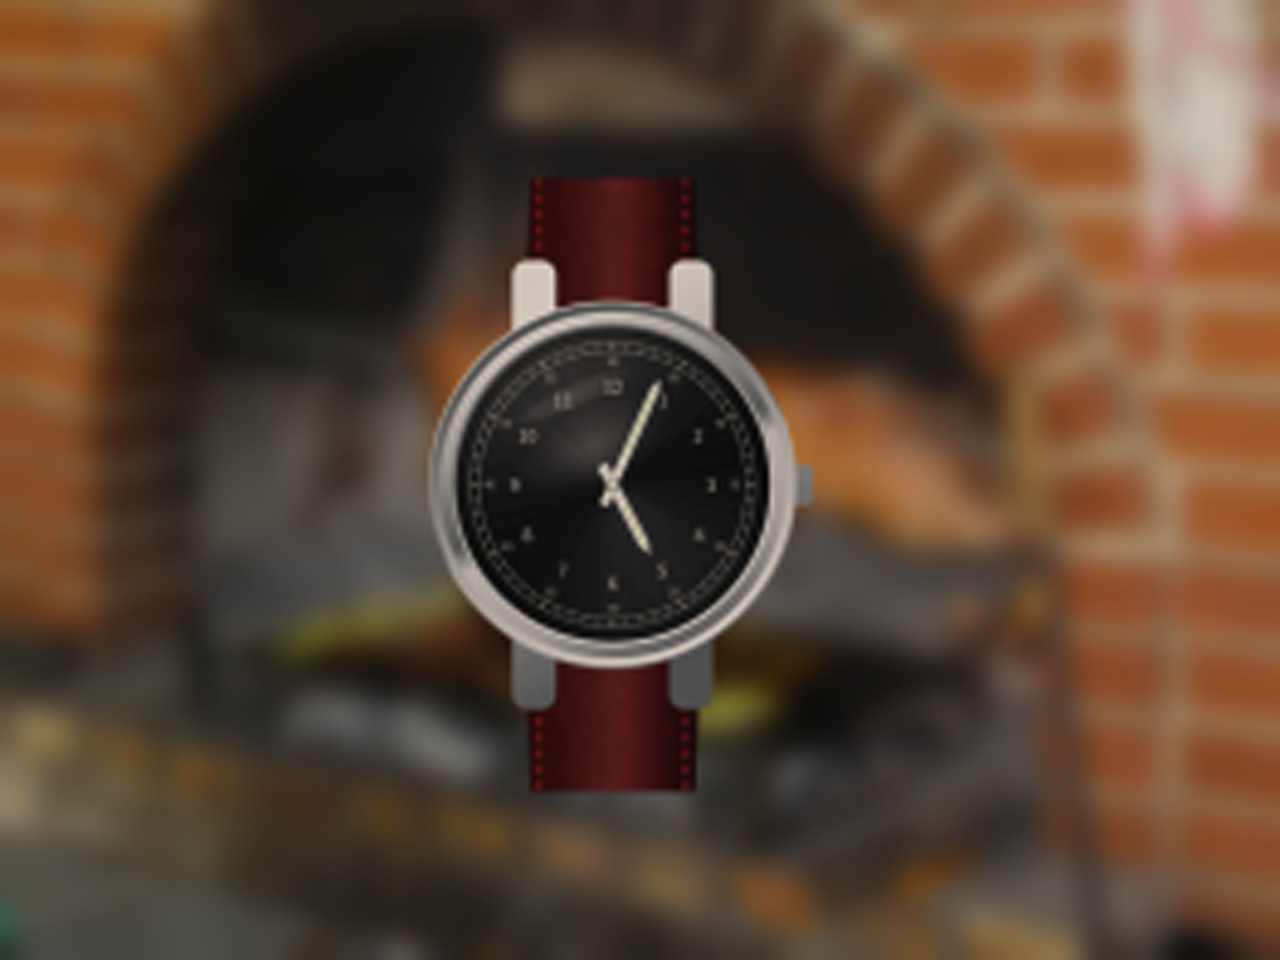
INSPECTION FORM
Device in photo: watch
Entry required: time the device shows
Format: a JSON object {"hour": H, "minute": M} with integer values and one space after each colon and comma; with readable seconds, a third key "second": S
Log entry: {"hour": 5, "minute": 4}
